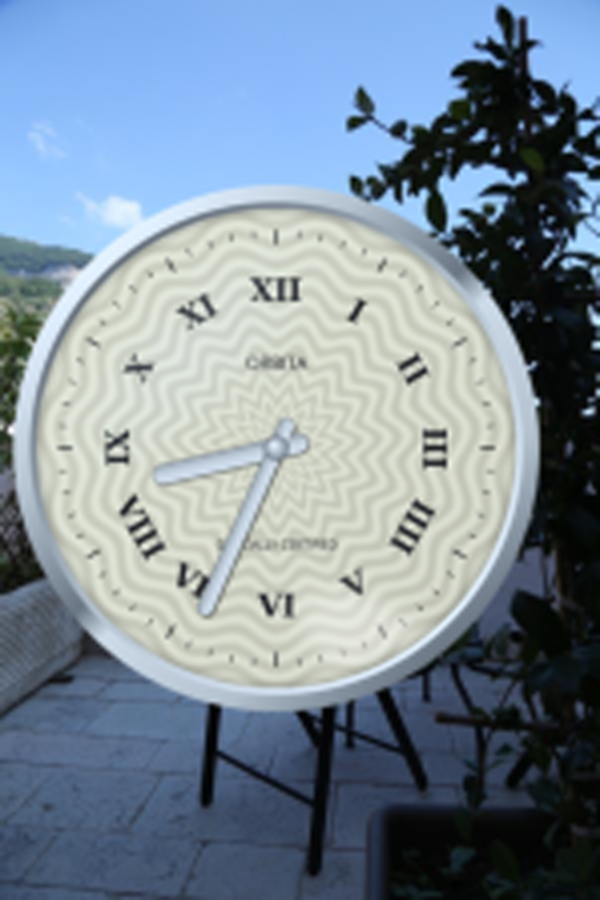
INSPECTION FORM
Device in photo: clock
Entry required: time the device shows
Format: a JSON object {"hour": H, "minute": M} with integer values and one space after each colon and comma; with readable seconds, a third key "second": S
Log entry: {"hour": 8, "minute": 34}
